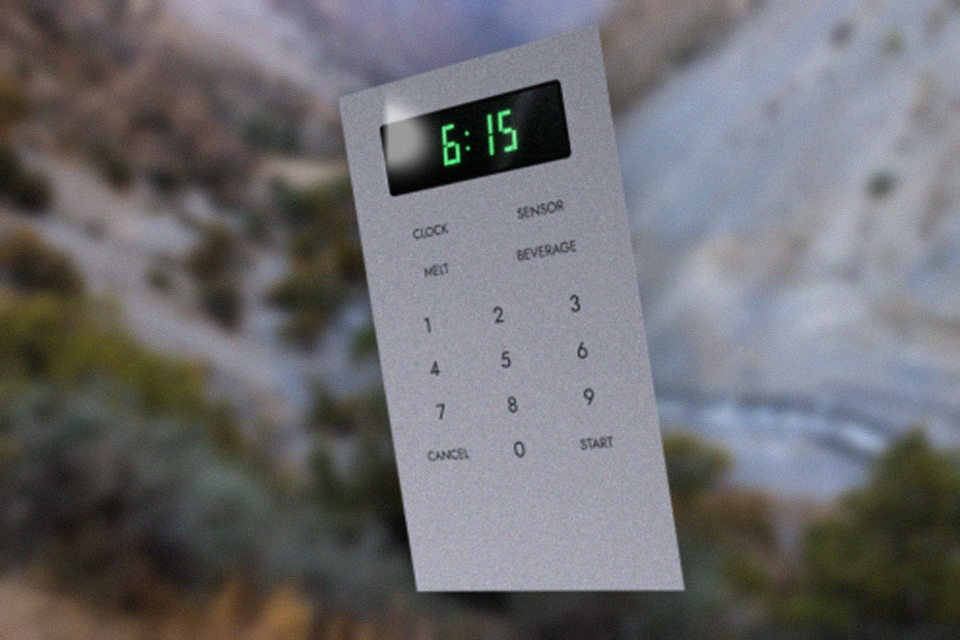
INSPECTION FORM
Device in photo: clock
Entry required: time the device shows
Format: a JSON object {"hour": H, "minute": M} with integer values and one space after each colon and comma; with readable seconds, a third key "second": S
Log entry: {"hour": 6, "minute": 15}
